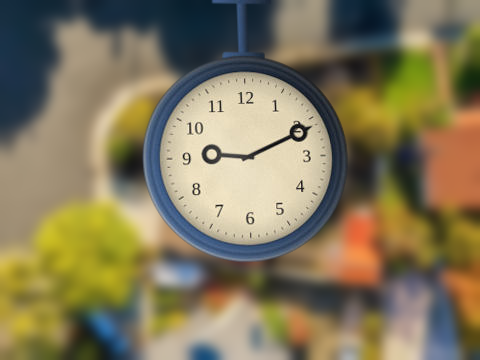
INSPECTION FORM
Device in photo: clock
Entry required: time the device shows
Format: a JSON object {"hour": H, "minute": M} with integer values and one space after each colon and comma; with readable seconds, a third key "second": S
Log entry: {"hour": 9, "minute": 11}
